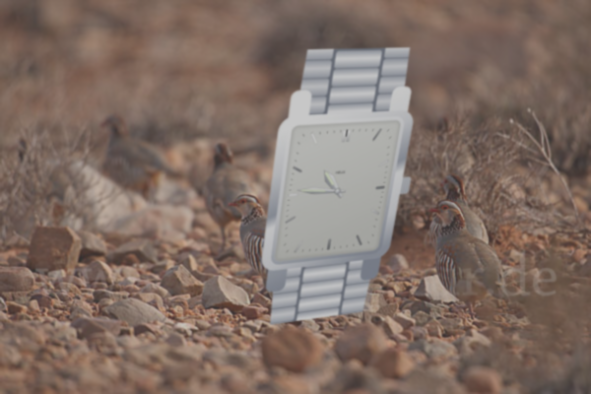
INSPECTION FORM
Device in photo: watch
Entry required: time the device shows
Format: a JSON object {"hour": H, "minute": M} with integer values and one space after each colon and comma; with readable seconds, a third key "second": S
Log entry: {"hour": 10, "minute": 46}
